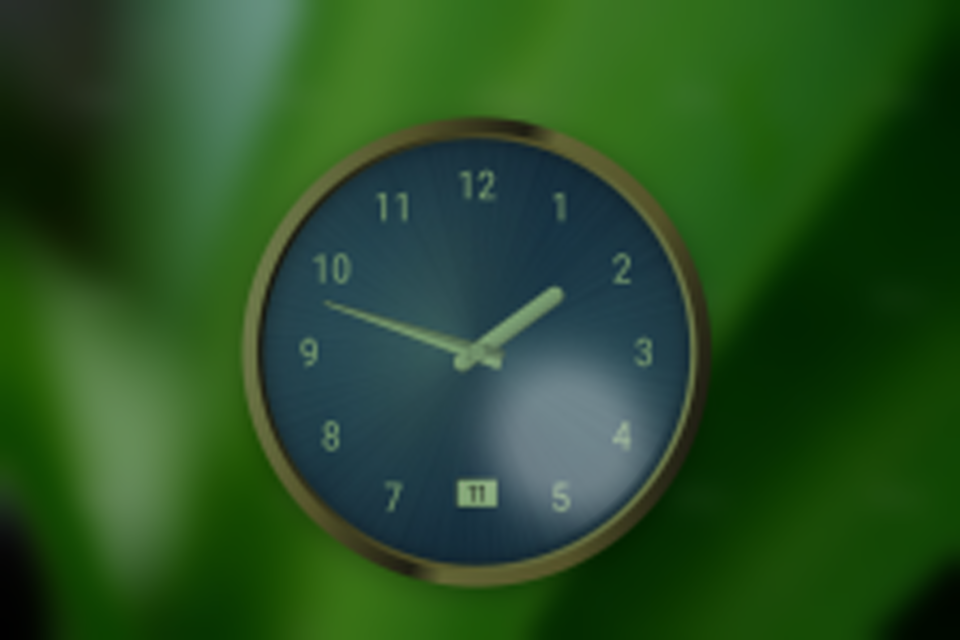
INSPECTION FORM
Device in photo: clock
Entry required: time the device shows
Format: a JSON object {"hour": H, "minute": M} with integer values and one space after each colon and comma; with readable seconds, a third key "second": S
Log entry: {"hour": 1, "minute": 48}
